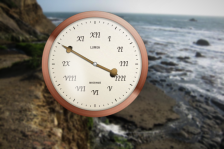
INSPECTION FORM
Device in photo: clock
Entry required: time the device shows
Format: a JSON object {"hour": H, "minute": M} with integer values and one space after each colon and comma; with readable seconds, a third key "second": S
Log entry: {"hour": 3, "minute": 50}
